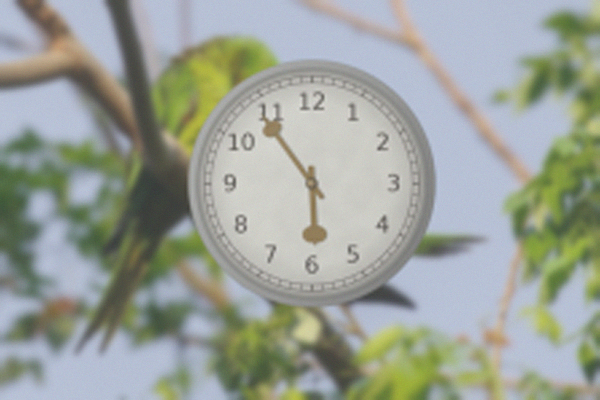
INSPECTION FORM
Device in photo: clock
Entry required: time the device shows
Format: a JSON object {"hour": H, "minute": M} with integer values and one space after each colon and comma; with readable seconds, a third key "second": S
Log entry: {"hour": 5, "minute": 54}
